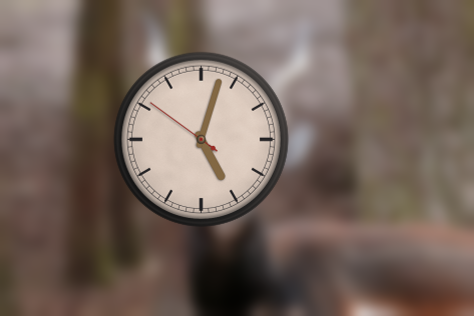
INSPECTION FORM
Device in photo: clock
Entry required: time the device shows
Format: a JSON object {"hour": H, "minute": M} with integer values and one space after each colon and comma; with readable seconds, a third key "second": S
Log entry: {"hour": 5, "minute": 2, "second": 51}
